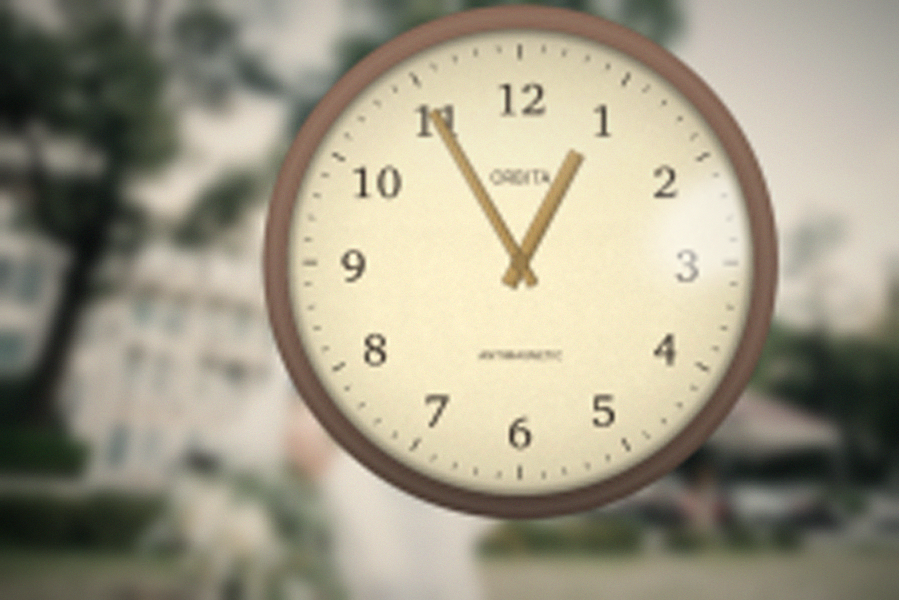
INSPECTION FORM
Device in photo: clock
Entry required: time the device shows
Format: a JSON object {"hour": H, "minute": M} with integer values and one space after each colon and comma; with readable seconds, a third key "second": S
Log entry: {"hour": 12, "minute": 55}
